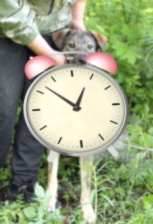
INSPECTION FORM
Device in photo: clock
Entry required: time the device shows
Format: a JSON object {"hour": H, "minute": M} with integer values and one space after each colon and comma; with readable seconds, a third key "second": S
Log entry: {"hour": 12, "minute": 52}
